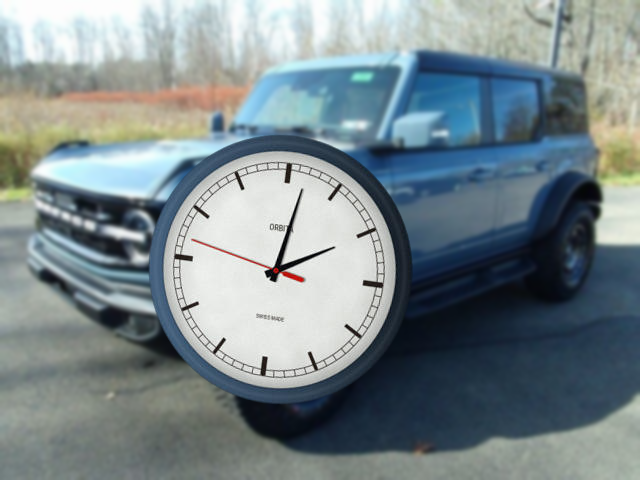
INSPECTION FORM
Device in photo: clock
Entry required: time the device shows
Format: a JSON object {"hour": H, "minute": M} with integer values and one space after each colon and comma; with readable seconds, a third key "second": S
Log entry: {"hour": 2, "minute": 1, "second": 47}
